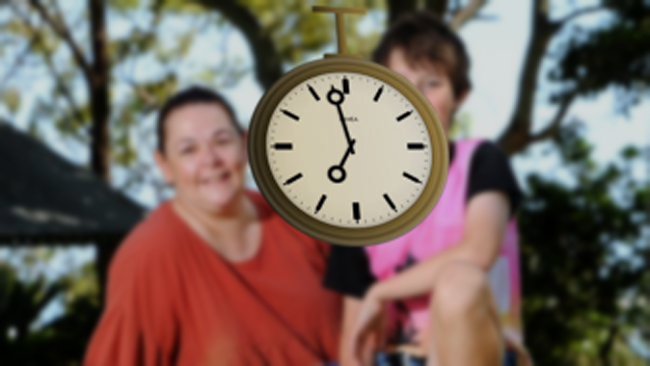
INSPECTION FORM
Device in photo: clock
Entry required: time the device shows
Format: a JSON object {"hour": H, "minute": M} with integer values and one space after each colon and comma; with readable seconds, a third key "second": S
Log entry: {"hour": 6, "minute": 58}
